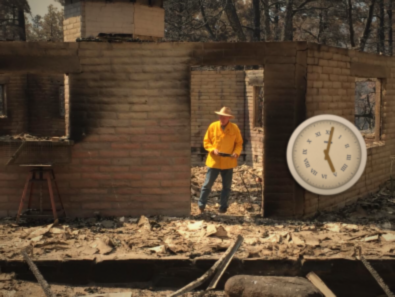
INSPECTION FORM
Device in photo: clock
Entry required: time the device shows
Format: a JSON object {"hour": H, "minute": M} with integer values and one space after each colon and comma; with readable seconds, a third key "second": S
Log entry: {"hour": 5, "minute": 1}
